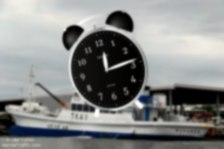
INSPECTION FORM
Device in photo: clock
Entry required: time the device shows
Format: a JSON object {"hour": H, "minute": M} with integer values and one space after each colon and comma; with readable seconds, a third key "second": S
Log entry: {"hour": 12, "minute": 14}
